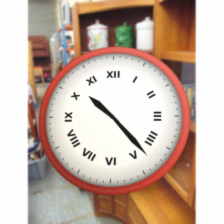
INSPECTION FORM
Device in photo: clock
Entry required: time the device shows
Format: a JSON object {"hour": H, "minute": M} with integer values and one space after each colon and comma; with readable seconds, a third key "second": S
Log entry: {"hour": 10, "minute": 23}
